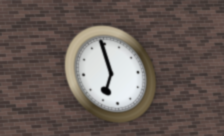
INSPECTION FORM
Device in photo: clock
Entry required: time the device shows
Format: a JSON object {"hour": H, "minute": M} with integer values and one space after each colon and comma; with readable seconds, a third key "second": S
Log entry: {"hour": 6, "minute": 59}
